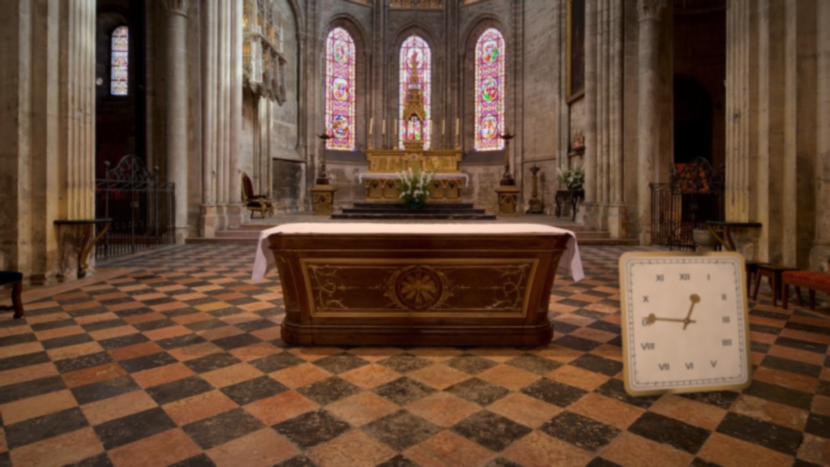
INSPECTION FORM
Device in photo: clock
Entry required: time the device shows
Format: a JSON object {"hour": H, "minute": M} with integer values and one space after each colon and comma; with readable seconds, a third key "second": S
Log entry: {"hour": 12, "minute": 46}
